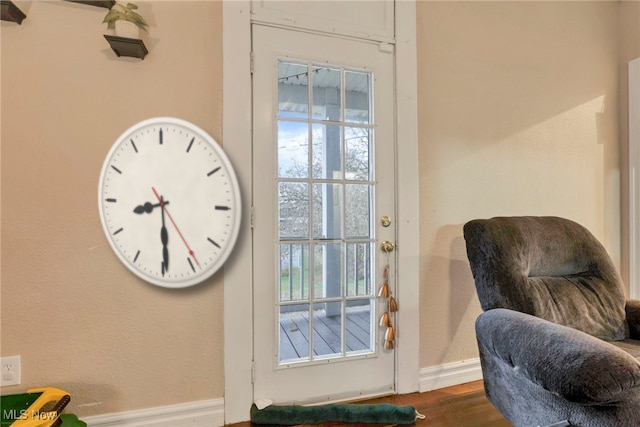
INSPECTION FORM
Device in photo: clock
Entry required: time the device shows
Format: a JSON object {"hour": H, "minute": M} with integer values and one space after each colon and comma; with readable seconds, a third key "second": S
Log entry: {"hour": 8, "minute": 29, "second": 24}
